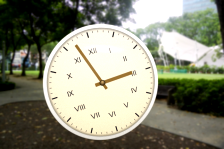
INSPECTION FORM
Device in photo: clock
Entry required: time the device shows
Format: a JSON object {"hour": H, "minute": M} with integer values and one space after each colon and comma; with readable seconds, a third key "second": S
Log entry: {"hour": 2, "minute": 57}
